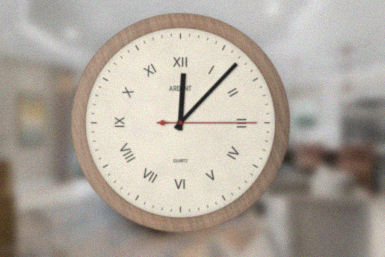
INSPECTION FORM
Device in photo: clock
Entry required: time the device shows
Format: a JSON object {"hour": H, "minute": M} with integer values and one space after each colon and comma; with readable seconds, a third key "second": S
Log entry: {"hour": 12, "minute": 7, "second": 15}
